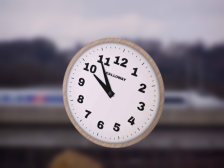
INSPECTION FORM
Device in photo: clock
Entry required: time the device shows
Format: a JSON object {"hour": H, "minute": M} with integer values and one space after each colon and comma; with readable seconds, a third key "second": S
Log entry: {"hour": 9, "minute": 54}
